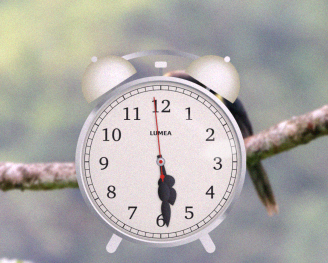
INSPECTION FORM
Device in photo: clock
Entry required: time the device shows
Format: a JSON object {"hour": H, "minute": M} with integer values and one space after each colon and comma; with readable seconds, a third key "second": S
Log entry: {"hour": 5, "minute": 28, "second": 59}
